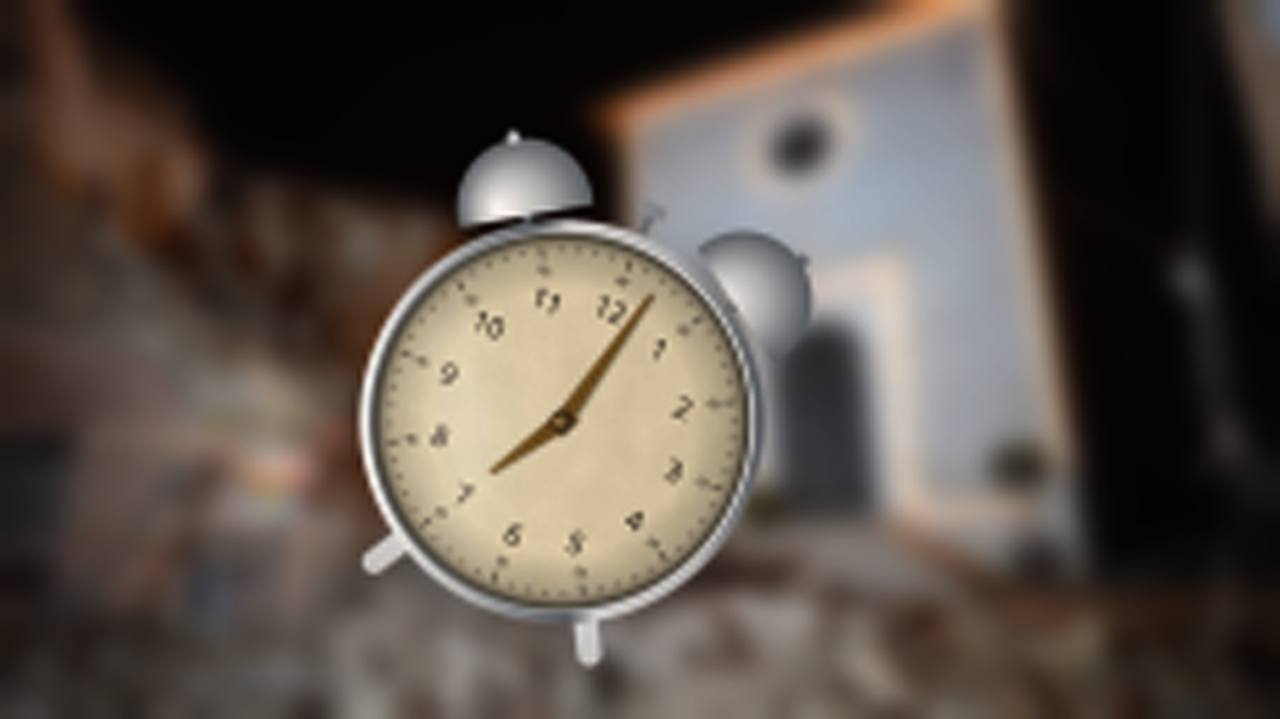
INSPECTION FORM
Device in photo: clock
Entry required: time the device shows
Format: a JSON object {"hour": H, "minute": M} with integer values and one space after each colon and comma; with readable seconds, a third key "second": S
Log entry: {"hour": 7, "minute": 2}
